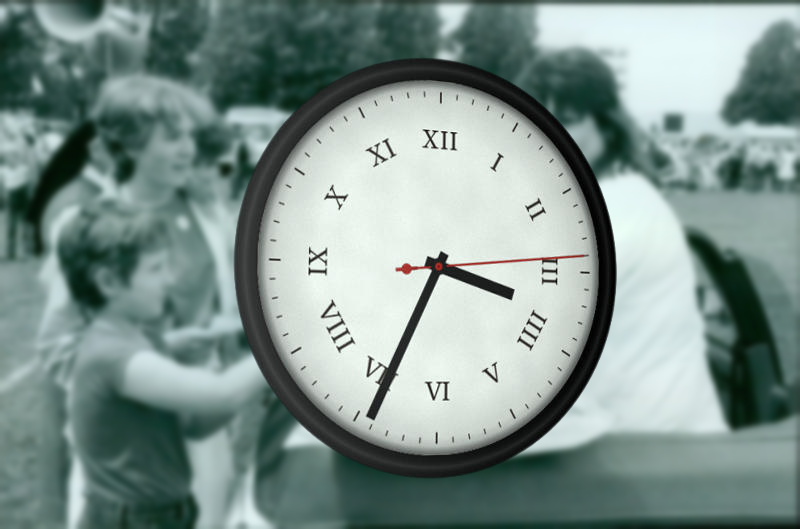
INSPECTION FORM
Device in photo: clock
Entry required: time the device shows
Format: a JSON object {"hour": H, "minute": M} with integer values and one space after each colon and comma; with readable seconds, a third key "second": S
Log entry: {"hour": 3, "minute": 34, "second": 14}
